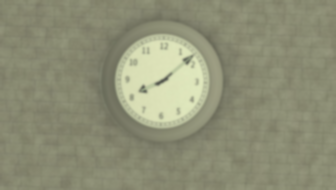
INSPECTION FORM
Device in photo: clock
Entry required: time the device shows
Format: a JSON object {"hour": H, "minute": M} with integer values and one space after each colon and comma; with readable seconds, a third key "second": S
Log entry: {"hour": 8, "minute": 8}
